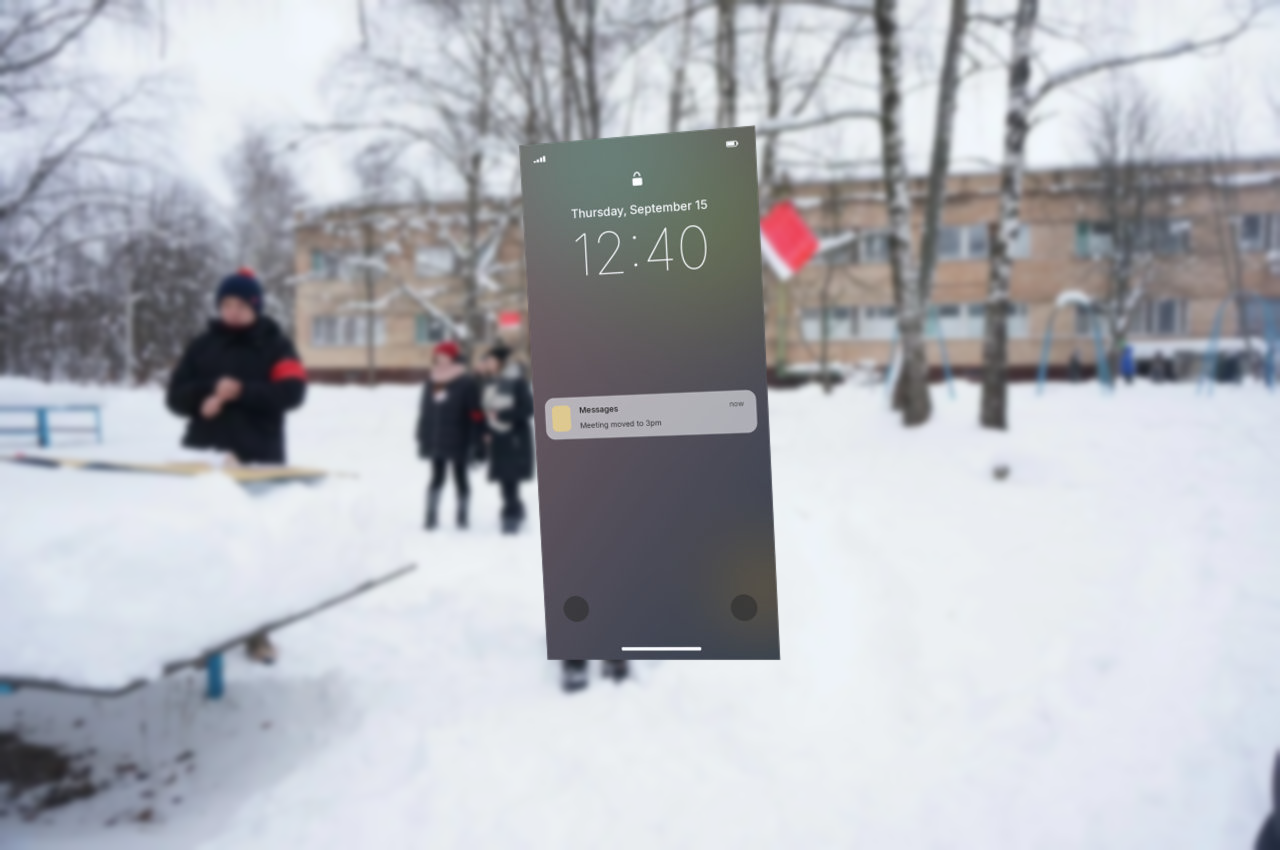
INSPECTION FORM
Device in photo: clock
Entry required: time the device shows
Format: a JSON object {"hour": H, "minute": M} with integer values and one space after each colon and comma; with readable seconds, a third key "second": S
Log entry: {"hour": 12, "minute": 40}
